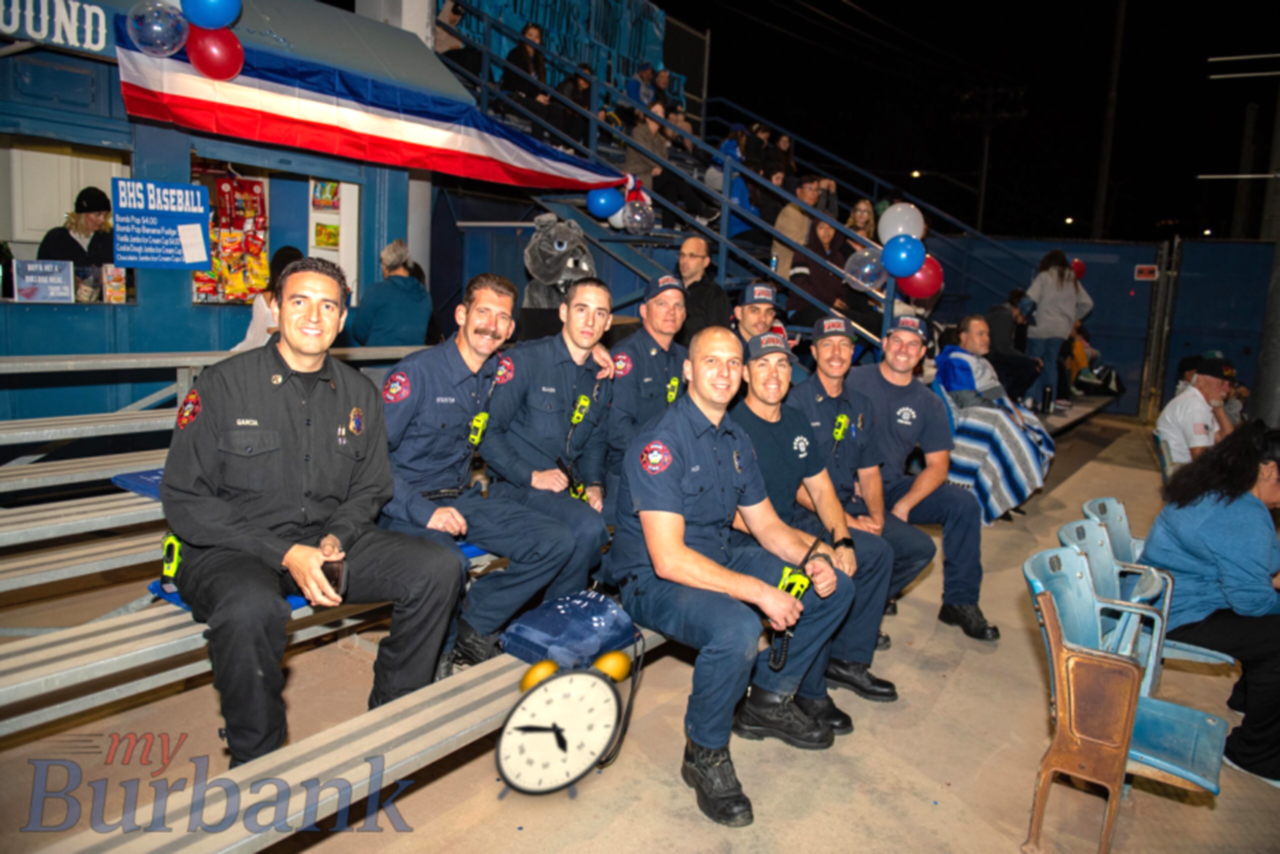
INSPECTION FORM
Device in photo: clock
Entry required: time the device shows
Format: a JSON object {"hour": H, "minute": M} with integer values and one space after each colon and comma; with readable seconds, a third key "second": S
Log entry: {"hour": 4, "minute": 46}
